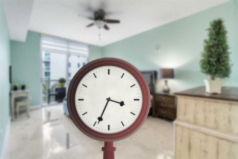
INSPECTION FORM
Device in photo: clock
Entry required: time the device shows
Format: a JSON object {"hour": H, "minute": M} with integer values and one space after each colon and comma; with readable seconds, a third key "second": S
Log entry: {"hour": 3, "minute": 34}
